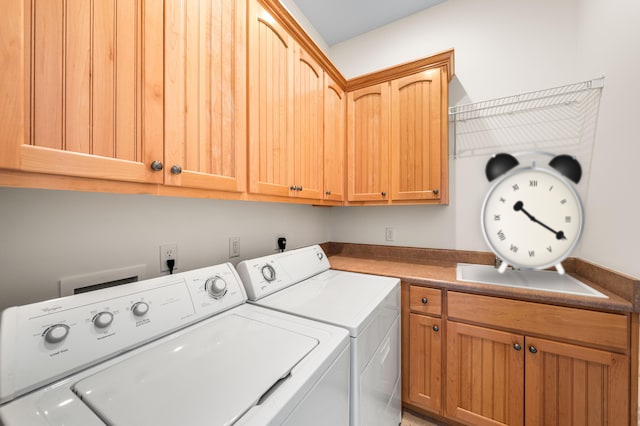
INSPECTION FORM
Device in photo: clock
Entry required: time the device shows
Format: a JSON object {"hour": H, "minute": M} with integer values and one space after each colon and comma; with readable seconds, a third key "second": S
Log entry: {"hour": 10, "minute": 20}
